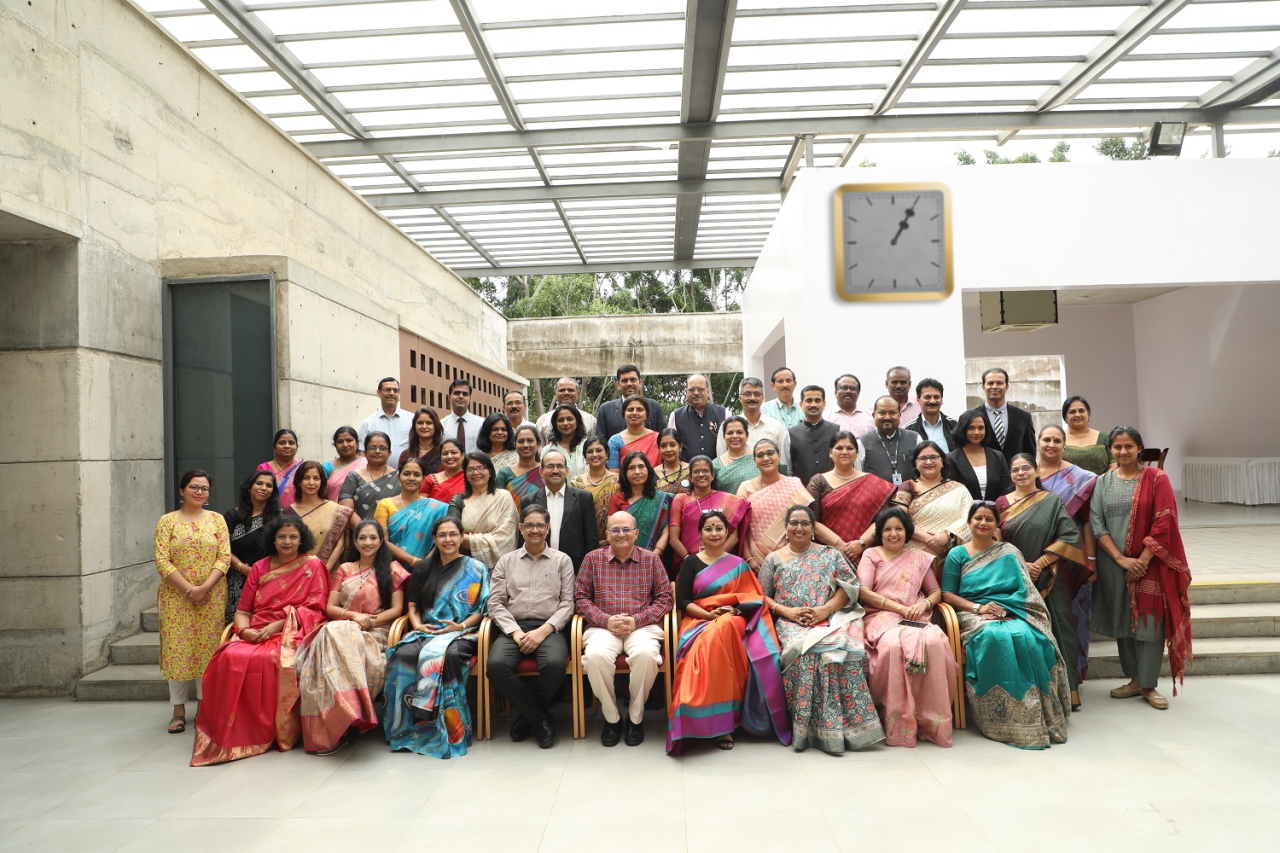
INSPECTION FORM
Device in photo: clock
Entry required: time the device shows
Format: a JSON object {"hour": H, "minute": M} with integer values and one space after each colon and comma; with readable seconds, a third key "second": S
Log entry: {"hour": 1, "minute": 5}
